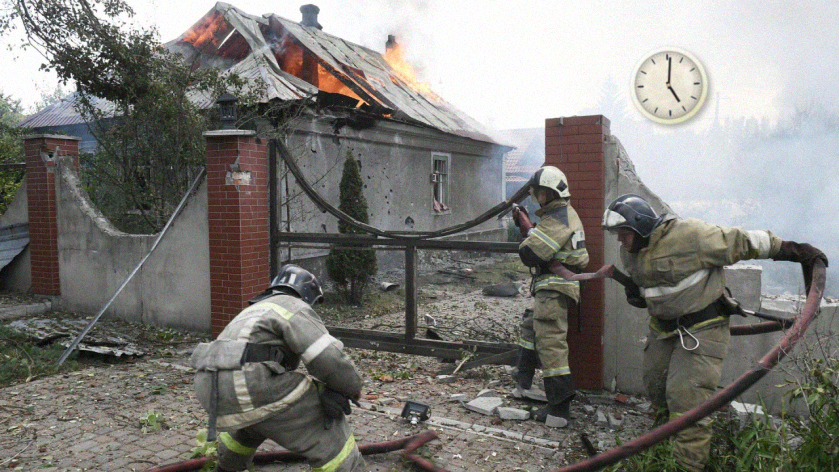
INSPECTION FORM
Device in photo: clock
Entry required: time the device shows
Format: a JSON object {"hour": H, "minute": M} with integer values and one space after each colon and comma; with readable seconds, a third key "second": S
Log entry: {"hour": 5, "minute": 1}
